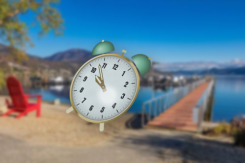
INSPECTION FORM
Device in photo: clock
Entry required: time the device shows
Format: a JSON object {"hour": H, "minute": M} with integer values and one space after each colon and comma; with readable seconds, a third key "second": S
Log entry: {"hour": 9, "minute": 53}
